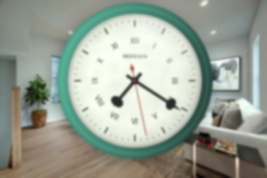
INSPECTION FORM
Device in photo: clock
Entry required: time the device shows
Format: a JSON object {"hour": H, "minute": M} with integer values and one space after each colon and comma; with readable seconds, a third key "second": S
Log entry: {"hour": 7, "minute": 20, "second": 28}
